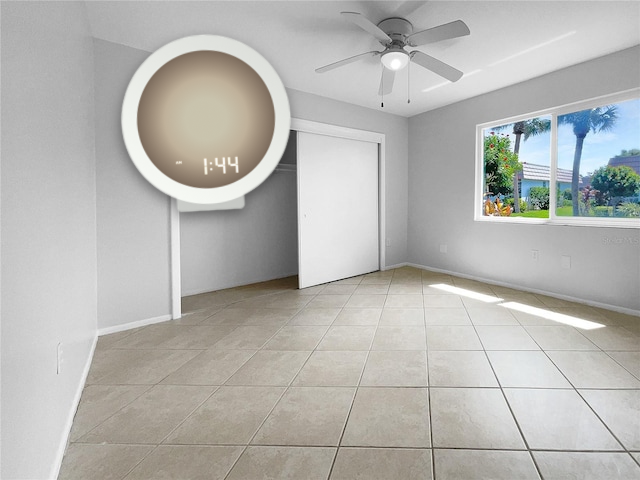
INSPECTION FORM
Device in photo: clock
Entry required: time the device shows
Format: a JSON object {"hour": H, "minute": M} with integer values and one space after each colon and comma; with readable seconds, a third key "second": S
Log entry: {"hour": 1, "minute": 44}
